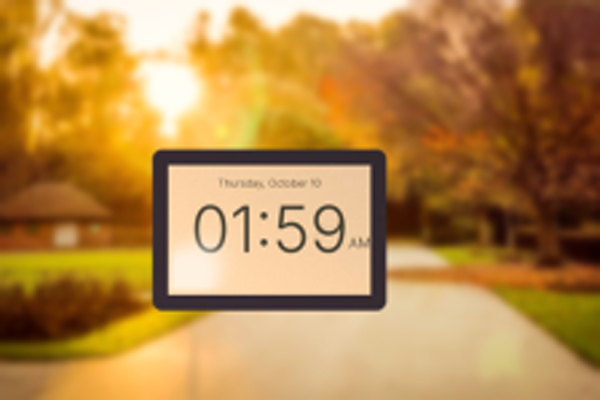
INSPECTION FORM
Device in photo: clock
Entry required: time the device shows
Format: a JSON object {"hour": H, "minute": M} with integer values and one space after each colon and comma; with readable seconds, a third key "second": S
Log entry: {"hour": 1, "minute": 59}
